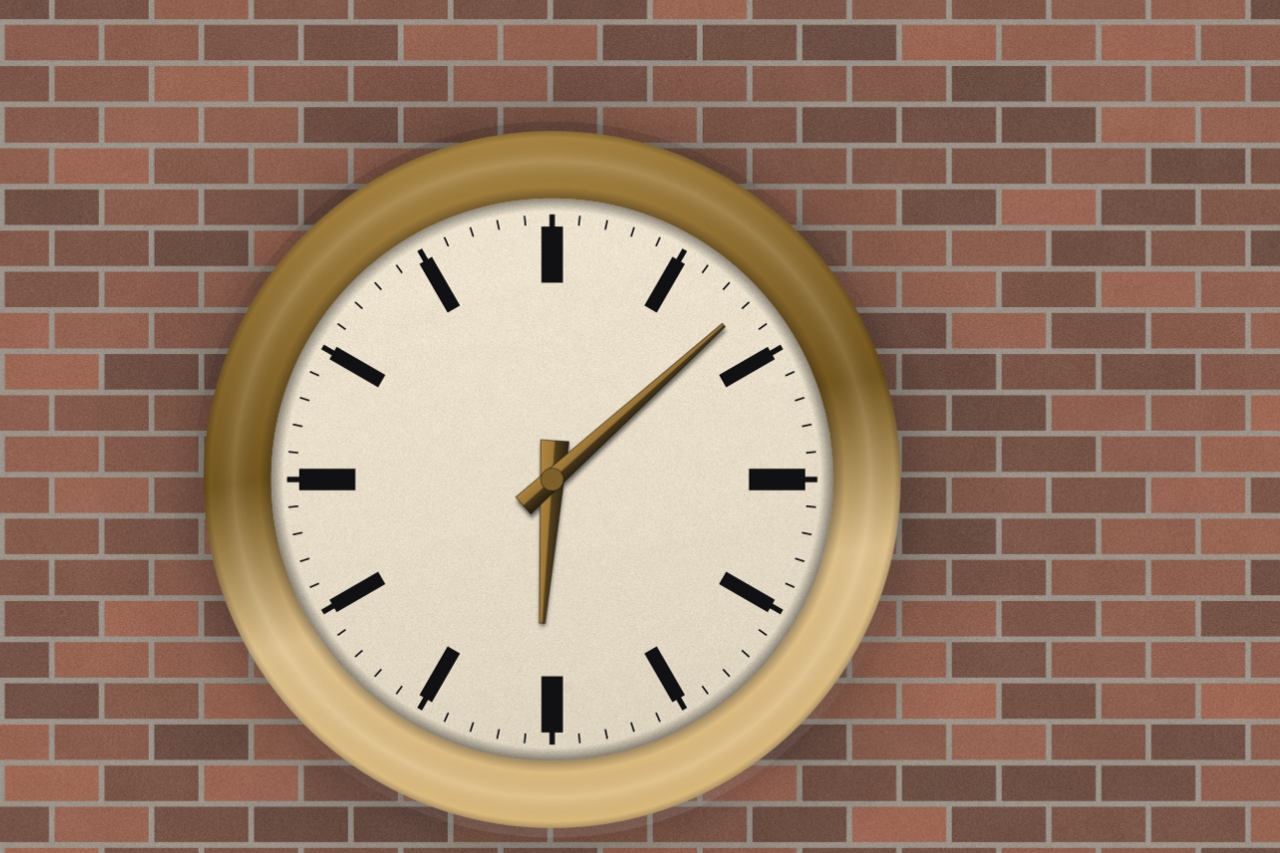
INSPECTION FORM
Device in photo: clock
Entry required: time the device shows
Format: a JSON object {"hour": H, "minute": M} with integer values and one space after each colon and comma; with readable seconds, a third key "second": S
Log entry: {"hour": 6, "minute": 8}
